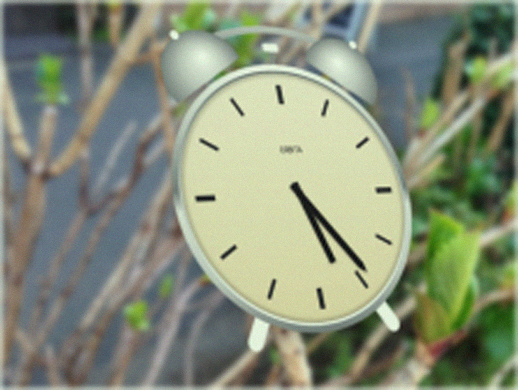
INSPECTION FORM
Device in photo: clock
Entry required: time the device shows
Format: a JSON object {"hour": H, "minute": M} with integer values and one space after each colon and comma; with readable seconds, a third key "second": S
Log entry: {"hour": 5, "minute": 24}
